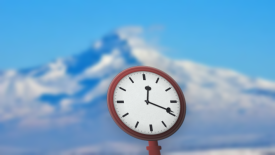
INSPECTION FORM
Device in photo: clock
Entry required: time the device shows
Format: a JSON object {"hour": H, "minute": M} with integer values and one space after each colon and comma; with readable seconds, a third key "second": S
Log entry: {"hour": 12, "minute": 19}
